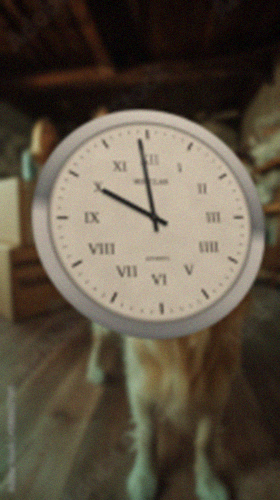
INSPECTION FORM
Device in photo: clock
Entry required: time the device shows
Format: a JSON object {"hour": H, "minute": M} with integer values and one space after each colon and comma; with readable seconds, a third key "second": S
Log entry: {"hour": 9, "minute": 59}
